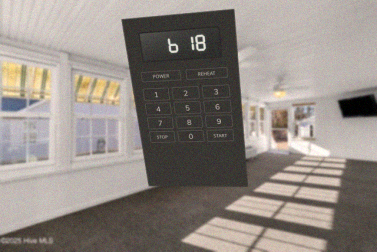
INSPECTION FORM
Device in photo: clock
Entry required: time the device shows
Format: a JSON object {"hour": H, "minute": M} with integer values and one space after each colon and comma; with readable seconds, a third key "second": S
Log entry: {"hour": 6, "minute": 18}
